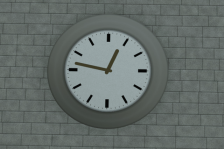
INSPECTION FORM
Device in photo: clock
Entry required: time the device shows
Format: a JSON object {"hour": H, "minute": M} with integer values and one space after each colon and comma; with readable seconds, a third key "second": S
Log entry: {"hour": 12, "minute": 47}
